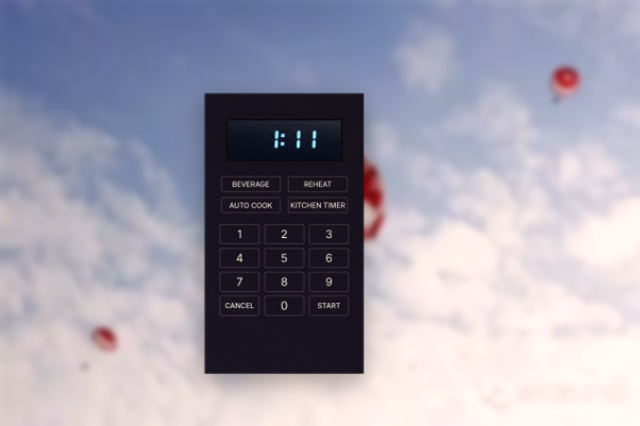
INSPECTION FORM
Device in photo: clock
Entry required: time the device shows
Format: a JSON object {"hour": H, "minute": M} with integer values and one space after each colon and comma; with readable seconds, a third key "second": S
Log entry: {"hour": 1, "minute": 11}
